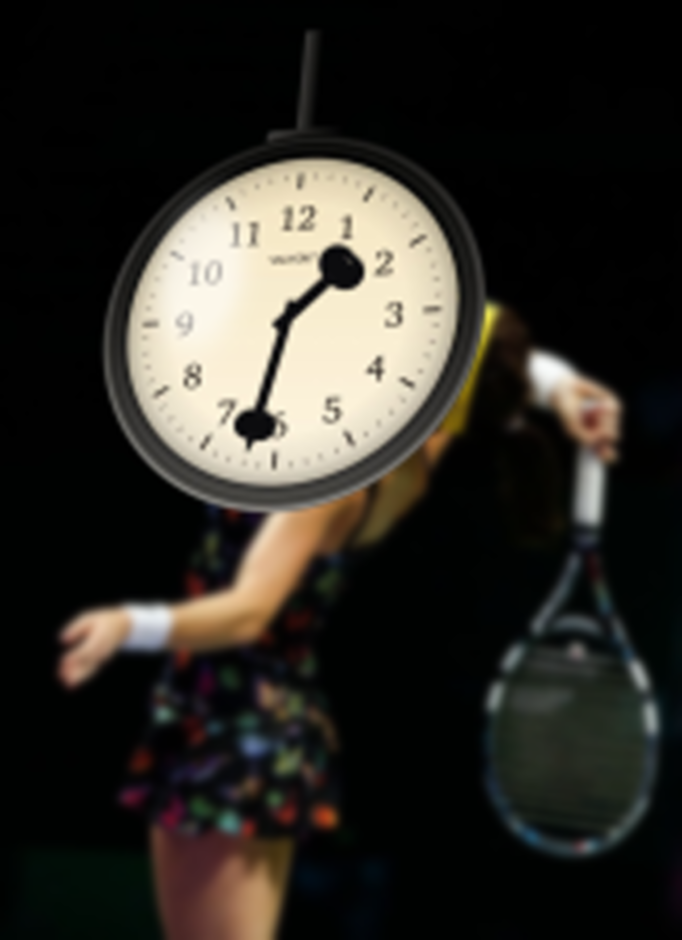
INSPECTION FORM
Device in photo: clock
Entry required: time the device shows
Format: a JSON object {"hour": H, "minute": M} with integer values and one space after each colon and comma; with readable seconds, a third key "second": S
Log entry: {"hour": 1, "minute": 32}
